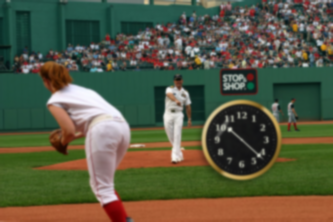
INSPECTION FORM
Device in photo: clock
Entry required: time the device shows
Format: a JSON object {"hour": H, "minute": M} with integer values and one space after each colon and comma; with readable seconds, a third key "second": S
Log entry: {"hour": 10, "minute": 22}
